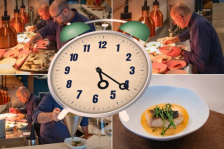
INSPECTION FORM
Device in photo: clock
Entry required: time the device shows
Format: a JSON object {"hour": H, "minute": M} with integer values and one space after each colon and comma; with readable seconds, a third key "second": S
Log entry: {"hour": 5, "minute": 21}
